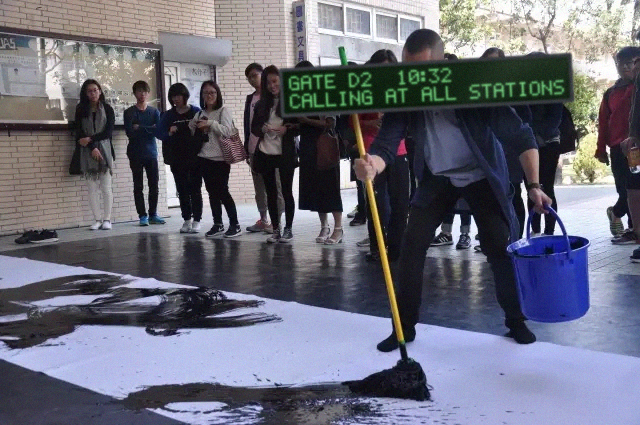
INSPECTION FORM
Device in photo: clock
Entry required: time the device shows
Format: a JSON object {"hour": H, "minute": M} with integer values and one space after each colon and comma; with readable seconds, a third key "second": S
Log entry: {"hour": 10, "minute": 32}
